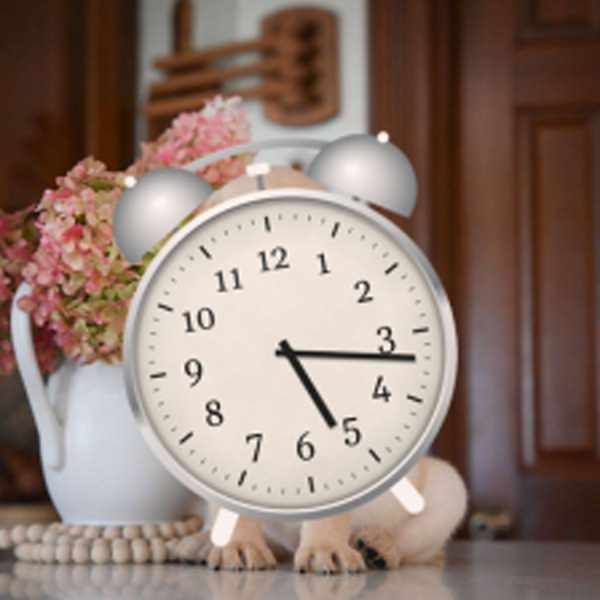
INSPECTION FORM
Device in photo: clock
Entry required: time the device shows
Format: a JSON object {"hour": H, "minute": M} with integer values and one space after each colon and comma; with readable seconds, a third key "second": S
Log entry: {"hour": 5, "minute": 17}
